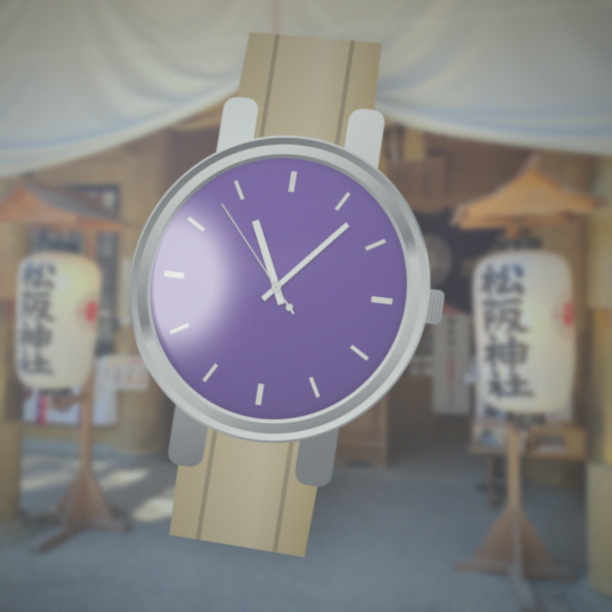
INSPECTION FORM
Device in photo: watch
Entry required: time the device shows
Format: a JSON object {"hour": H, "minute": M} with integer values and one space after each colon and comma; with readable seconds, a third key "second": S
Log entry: {"hour": 11, "minute": 6, "second": 53}
